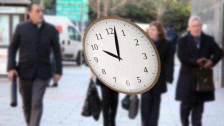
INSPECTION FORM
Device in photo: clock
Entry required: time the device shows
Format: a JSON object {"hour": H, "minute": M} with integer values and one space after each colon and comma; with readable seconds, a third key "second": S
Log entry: {"hour": 10, "minute": 2}
